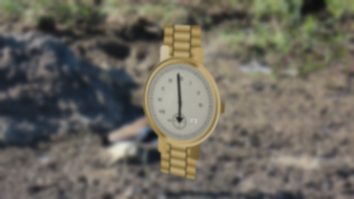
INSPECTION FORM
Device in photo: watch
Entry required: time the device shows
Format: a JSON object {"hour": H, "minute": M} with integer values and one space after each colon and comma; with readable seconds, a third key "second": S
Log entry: {"hour": 5, "minute": 59}
